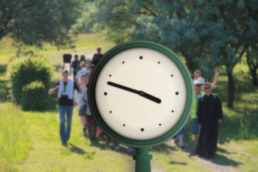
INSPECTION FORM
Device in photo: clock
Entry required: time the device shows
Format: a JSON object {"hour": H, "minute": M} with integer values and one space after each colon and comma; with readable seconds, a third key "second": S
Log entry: {"hour": 3, "minute": 48}
